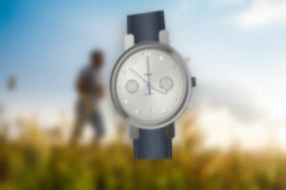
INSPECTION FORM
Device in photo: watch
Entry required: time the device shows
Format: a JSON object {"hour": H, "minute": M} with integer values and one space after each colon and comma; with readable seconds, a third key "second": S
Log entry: {"hour": 3, "minute": 52}
